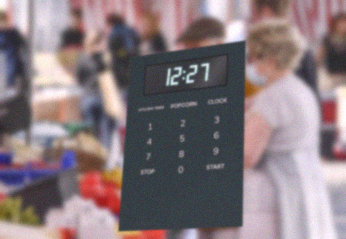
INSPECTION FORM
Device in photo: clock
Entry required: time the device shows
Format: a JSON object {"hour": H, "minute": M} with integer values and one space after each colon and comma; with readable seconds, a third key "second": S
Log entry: {"hour": 12, "minute": 27}
